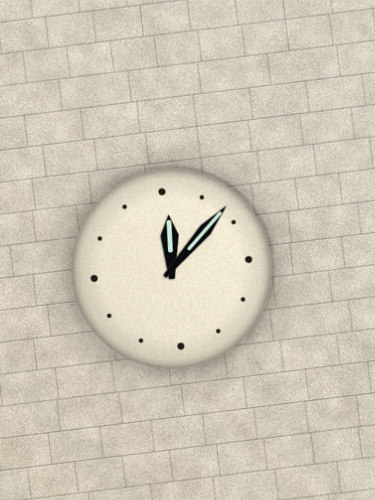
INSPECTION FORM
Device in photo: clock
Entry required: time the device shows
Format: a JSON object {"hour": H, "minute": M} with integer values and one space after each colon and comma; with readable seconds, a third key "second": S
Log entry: {"hour": 12, "minute": 8}
